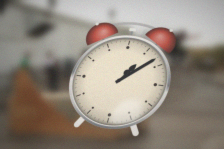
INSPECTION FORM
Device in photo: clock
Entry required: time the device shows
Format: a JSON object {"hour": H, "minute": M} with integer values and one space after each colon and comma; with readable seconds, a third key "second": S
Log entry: {"hour": 1, "minute": 8}
